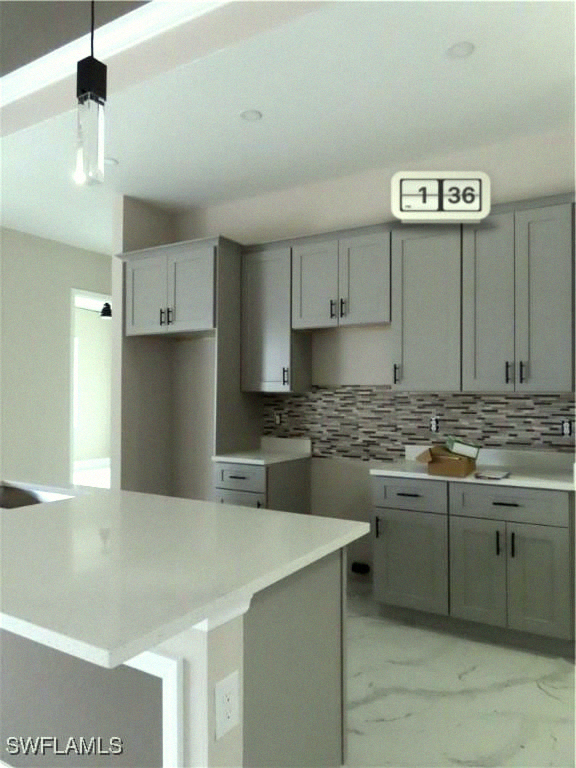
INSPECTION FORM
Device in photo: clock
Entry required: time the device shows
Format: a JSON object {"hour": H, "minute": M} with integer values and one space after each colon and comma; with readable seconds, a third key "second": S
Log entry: {"hour": 1, "minute": 36}
